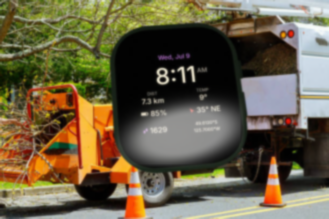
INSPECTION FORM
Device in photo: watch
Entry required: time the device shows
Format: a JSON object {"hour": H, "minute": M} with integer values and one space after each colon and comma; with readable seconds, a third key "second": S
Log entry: {"hour": 8, "minute": 11}
